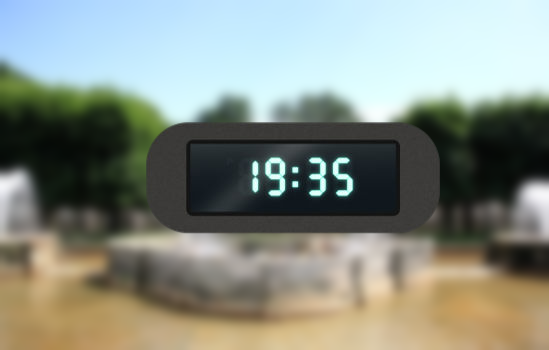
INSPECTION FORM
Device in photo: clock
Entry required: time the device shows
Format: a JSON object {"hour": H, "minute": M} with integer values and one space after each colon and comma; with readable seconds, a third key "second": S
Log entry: {"hour": 19, "minute": 35}
